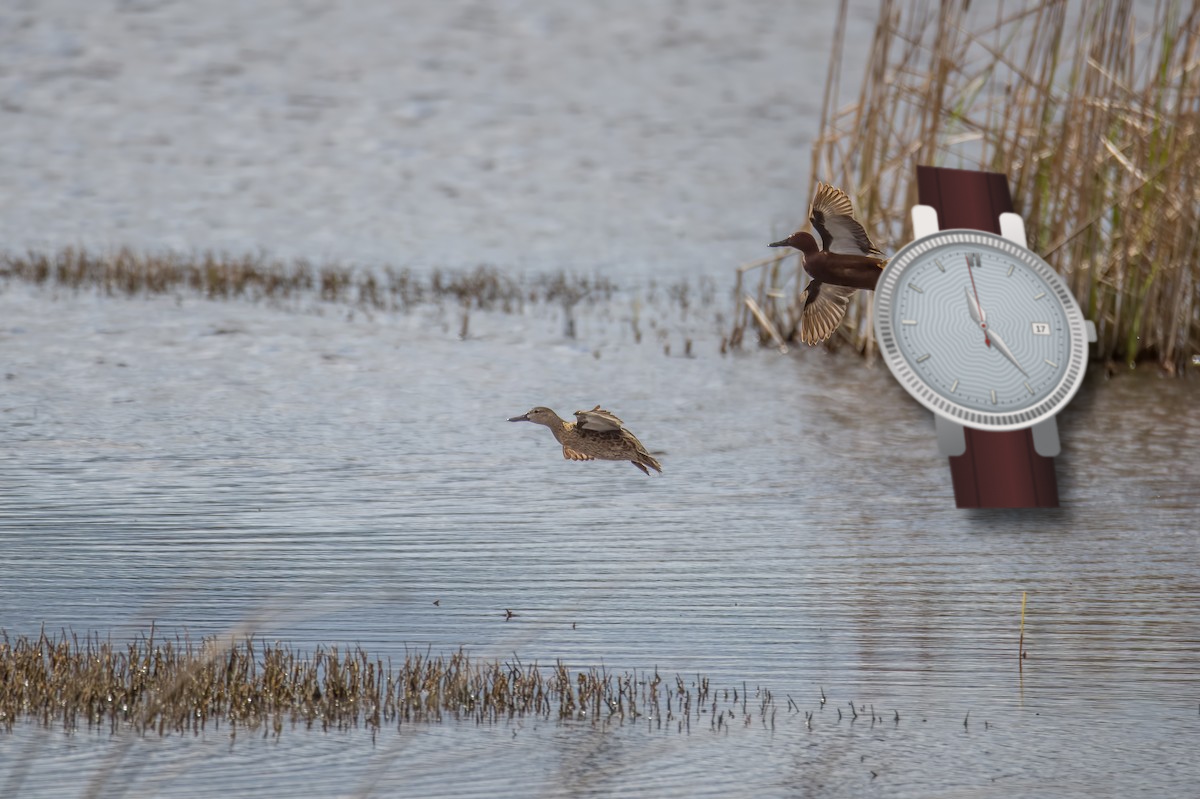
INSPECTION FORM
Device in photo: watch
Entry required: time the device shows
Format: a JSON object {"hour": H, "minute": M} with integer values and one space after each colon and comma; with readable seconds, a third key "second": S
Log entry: {"hour": 11, "minute": 23, "second": 59}
